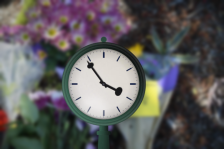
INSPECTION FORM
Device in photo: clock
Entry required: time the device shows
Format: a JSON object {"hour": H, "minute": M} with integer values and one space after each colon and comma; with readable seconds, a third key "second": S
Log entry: {"hour": 3, "minute": 54}
